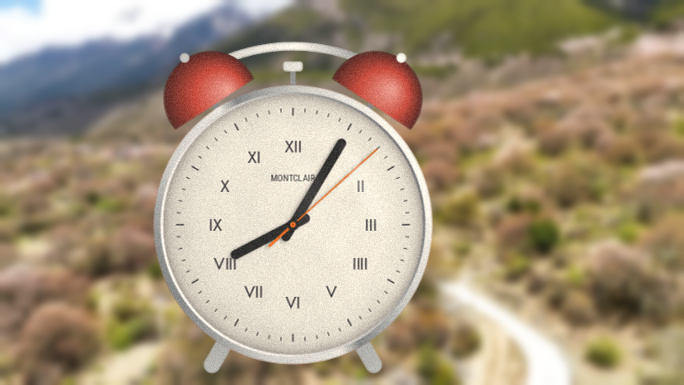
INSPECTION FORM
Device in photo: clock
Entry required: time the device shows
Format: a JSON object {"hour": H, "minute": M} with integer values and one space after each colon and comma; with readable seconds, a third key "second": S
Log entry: {"hour": 8, "minute": 5, "second": 8}
